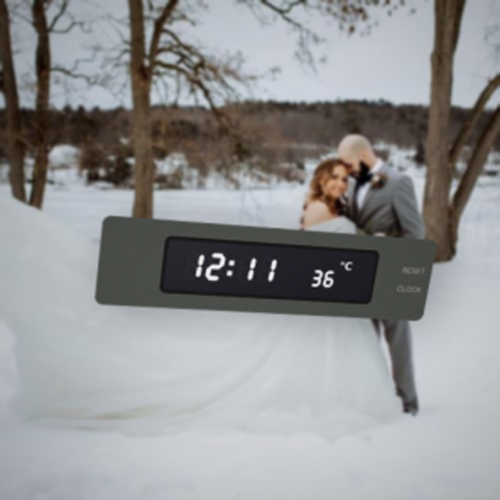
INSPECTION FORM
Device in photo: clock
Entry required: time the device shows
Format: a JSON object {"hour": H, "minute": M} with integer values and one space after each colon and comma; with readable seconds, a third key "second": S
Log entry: {"hour": 12, "minute": 11}
